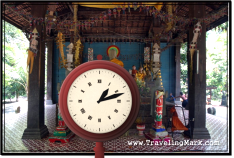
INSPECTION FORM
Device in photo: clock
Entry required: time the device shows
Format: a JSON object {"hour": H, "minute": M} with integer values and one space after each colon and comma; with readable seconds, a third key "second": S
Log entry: {"hour": 1, "minute": 12}
